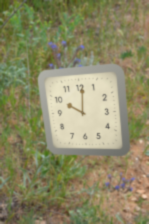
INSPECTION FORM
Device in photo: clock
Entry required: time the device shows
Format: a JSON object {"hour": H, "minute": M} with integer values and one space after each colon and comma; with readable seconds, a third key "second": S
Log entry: {"hour": 10, "minute": 1}
